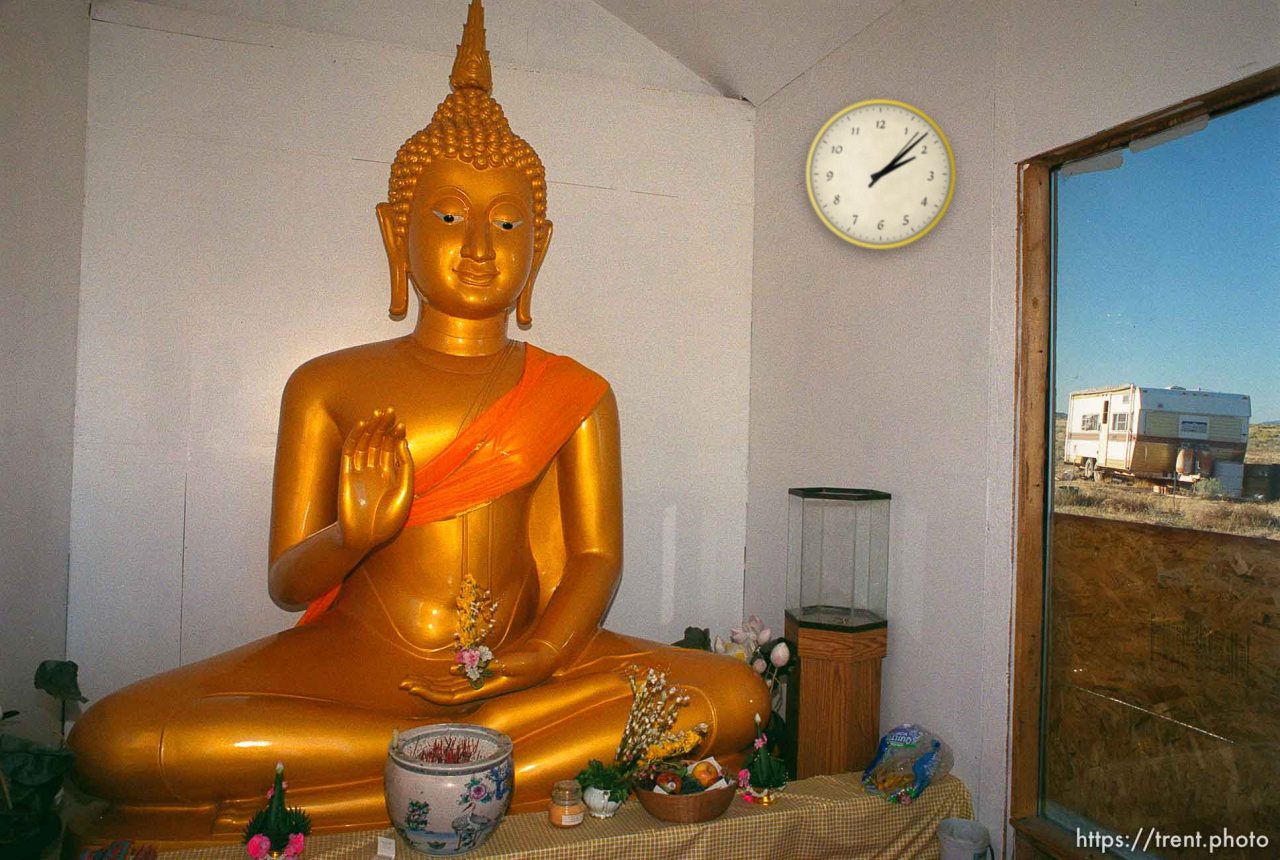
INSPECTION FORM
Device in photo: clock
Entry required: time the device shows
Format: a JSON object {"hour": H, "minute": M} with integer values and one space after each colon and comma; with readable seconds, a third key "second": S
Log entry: {"hour": 2, "minute": 8, "second": 7}
